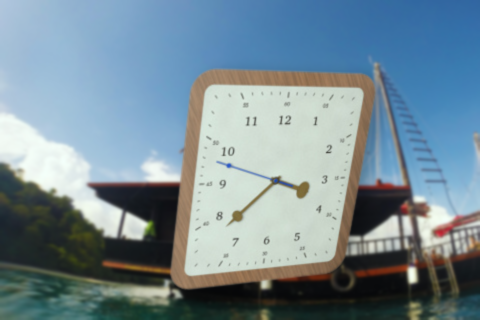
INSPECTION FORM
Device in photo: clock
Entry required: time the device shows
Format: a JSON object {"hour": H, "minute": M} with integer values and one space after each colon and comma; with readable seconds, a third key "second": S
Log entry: {"hour": 3, "minute": 37, "second": 48}
